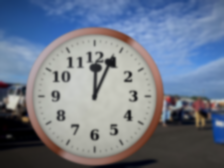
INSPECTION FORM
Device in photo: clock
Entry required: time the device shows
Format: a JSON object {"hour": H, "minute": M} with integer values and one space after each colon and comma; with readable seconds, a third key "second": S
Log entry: {"hour": 12, "minute": 4}
